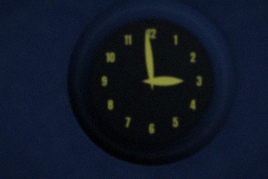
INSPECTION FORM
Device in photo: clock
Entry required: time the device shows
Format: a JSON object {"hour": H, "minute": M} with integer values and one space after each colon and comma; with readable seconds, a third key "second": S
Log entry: {"hour": 2, "minute": 59}
